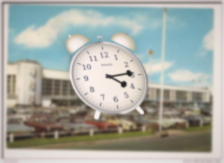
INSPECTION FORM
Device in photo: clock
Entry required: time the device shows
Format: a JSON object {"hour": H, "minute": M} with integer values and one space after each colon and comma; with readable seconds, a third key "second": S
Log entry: {"hour": 4, "minute": 14}
